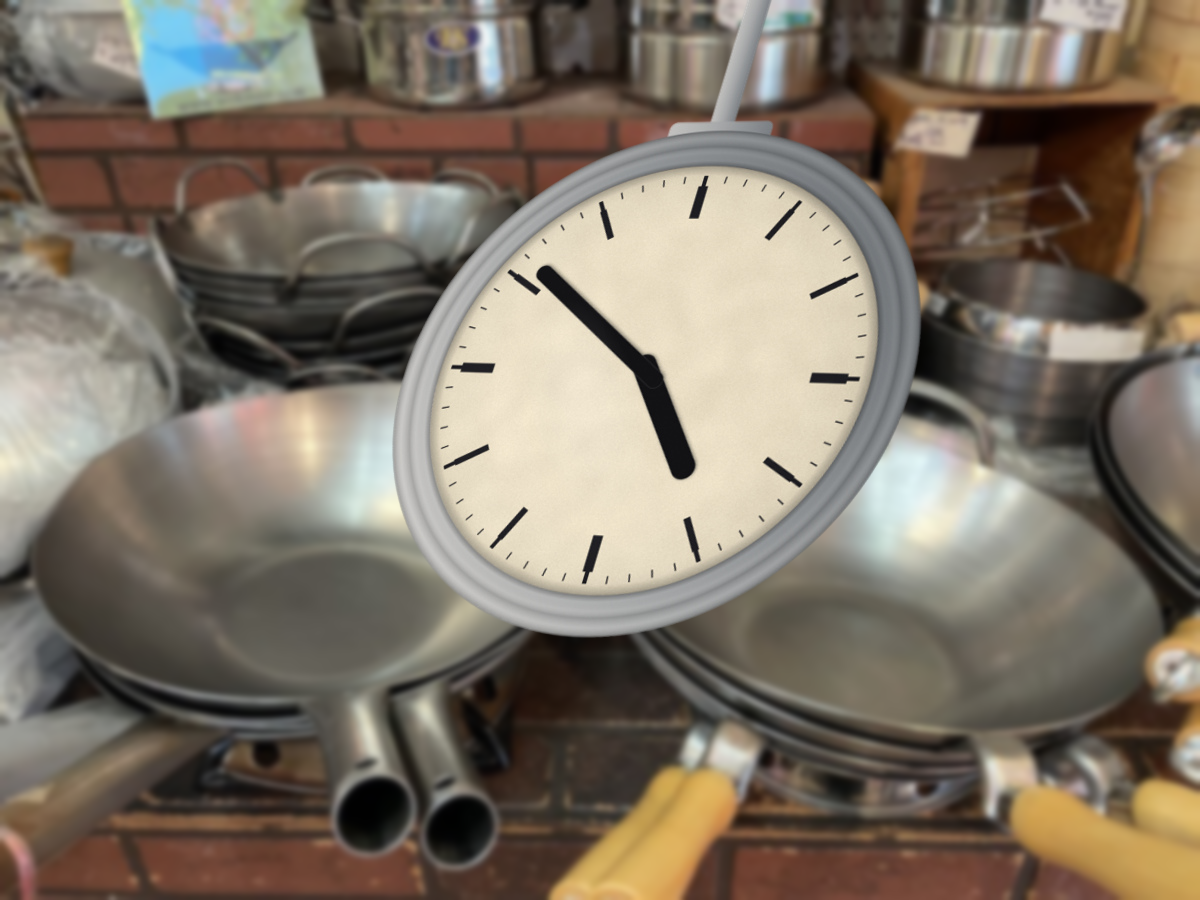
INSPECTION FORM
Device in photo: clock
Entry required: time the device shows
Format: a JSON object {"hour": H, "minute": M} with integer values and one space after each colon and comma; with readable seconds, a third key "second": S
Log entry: {"hour": 4, "minute": 51}
